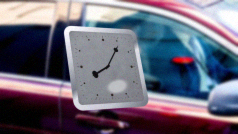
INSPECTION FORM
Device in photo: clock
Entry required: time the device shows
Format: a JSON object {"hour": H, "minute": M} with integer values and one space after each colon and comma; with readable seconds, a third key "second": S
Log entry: {"hour": 8, "minute": 6}
